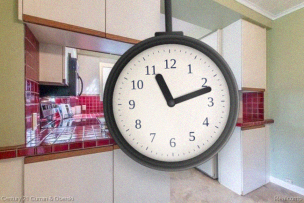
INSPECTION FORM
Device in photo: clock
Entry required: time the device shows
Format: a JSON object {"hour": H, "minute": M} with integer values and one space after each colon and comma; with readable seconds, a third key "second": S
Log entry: {"hour": 11, "minute": 12}
